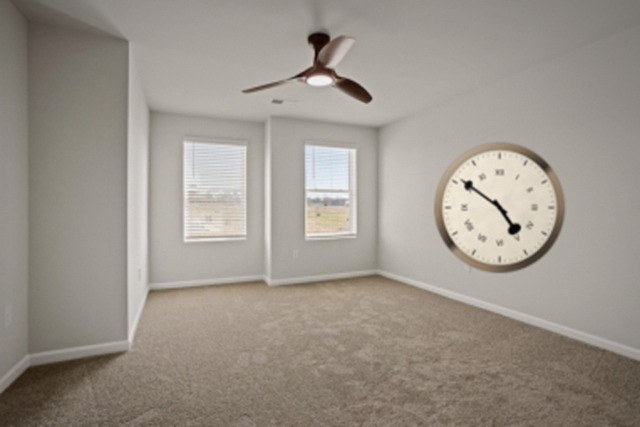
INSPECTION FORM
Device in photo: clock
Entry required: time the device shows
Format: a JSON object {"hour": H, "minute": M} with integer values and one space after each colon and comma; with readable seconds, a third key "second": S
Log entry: {"hour": 4, "minute": 51}
